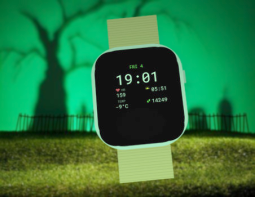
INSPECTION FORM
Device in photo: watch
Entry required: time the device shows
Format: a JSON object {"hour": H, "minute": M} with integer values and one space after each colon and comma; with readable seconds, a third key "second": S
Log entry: {"hour": 19, "minute": 1}
